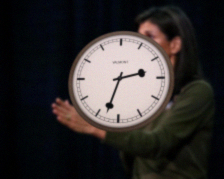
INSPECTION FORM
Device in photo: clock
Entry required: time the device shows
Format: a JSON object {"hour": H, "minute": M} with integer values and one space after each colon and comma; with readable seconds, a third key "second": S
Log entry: {"hour": 2, "minute": 33}
